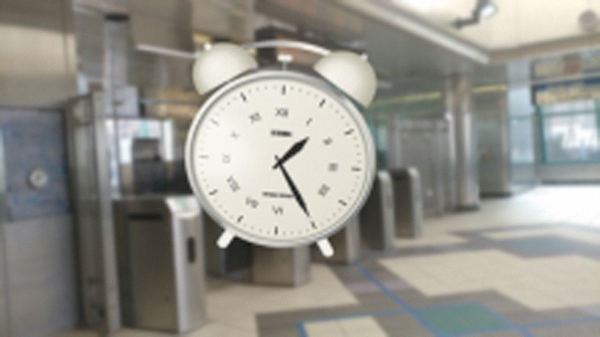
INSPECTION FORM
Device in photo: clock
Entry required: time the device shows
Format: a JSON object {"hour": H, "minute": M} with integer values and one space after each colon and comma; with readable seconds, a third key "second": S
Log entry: {"hour": 1, "minute": 25}
